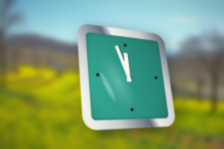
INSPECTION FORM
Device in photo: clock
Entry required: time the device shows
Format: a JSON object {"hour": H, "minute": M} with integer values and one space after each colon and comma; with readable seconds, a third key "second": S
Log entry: {"hour": 11, "minute": 57}
